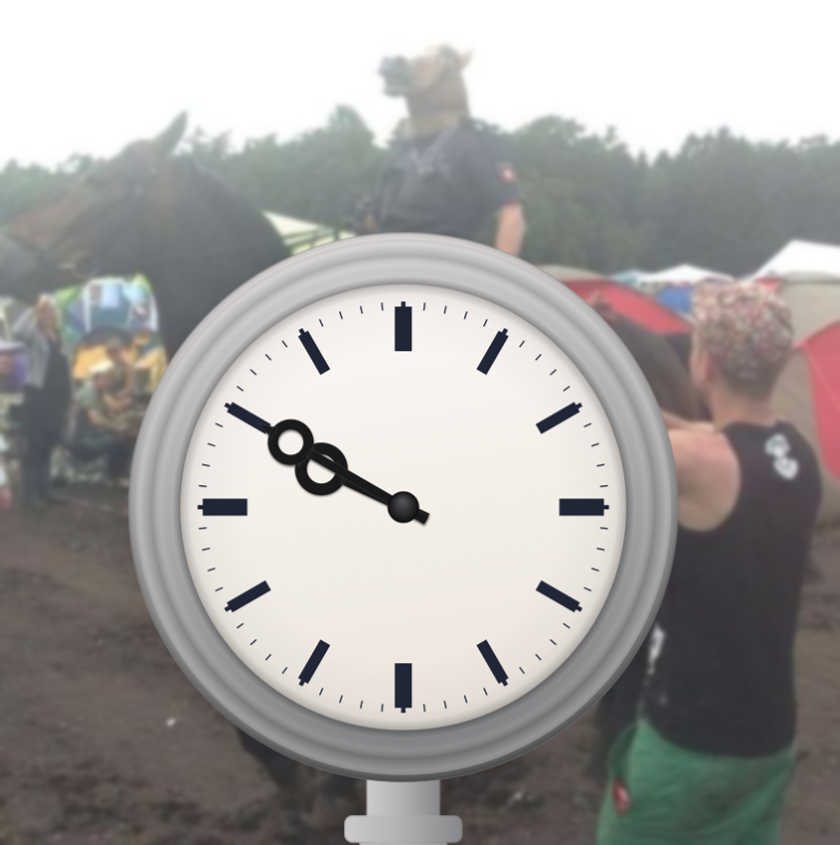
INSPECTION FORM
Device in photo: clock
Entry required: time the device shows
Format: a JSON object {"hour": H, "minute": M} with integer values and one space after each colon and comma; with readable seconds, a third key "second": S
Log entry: {"hour": 9, "minute": 50}
